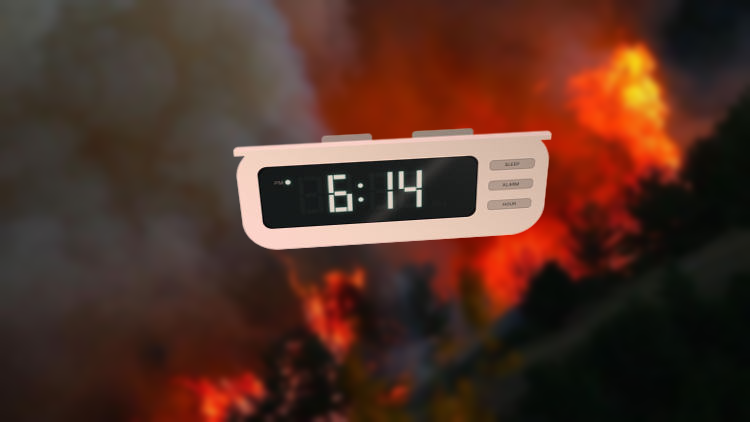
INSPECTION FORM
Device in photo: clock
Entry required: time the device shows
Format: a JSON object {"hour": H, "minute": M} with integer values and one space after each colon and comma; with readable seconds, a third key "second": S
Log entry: {"hour": 6, "minute": 14}
